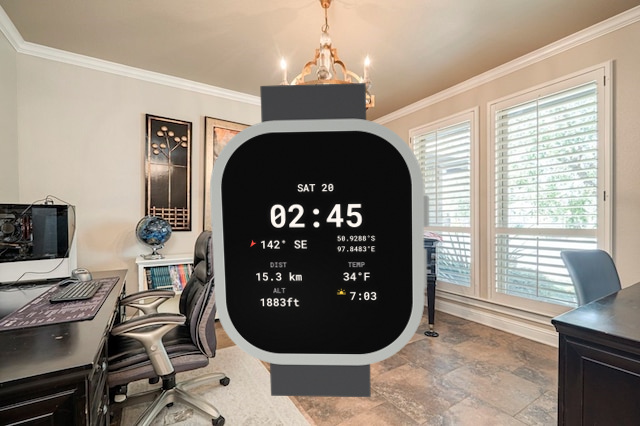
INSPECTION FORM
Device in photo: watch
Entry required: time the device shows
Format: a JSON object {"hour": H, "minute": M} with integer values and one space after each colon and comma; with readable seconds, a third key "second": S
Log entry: {"hour": 2, "minute": 45}
